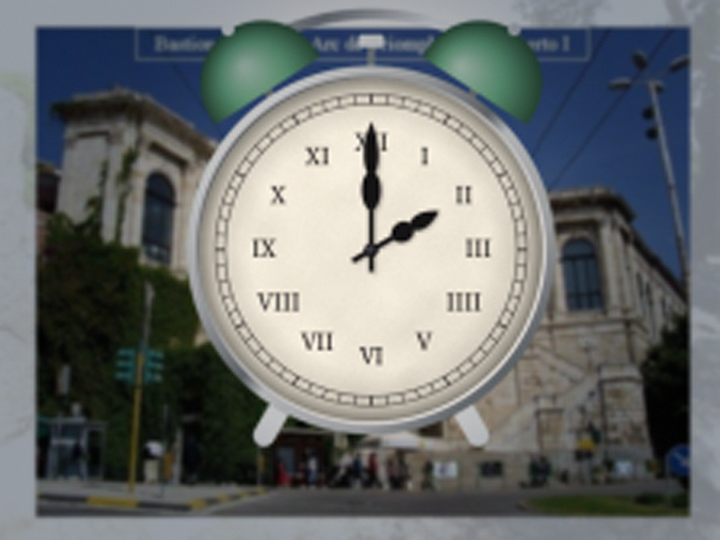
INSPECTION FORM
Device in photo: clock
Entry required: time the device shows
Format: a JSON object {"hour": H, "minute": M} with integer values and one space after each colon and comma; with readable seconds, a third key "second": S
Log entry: {"hour": 2, "minute": 0}
